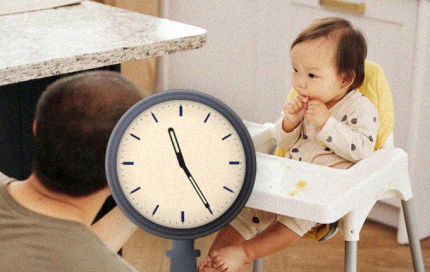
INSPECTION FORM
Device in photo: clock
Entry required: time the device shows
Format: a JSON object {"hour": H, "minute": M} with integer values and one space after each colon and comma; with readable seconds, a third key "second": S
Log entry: {"hour": 11, "minute": 25}
